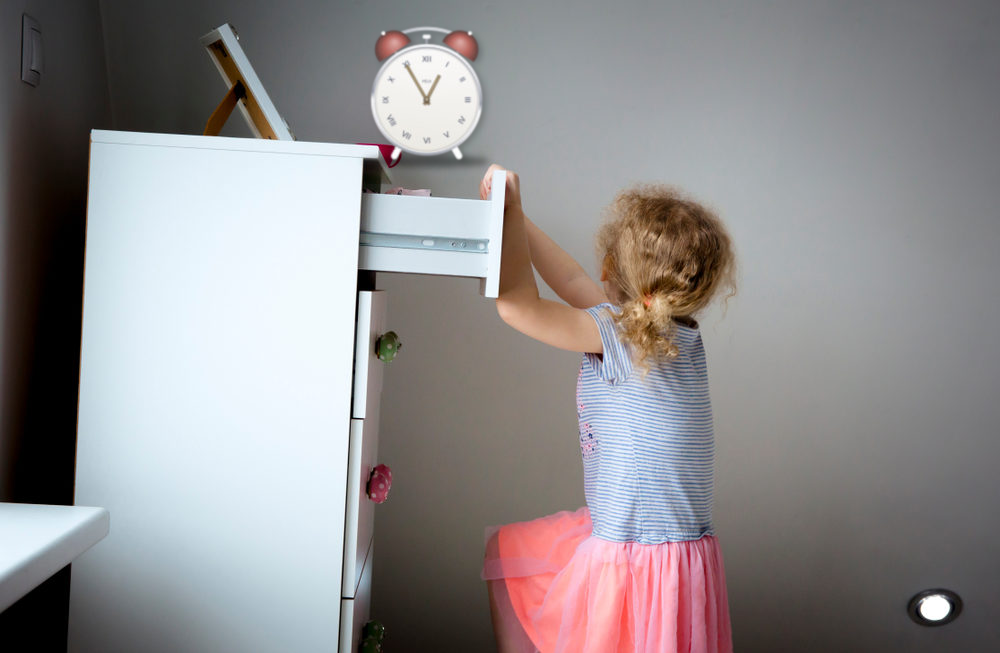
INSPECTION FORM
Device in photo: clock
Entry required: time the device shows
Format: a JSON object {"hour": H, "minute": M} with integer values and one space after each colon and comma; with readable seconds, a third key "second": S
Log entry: {"hour": 12, "minute": 55}
